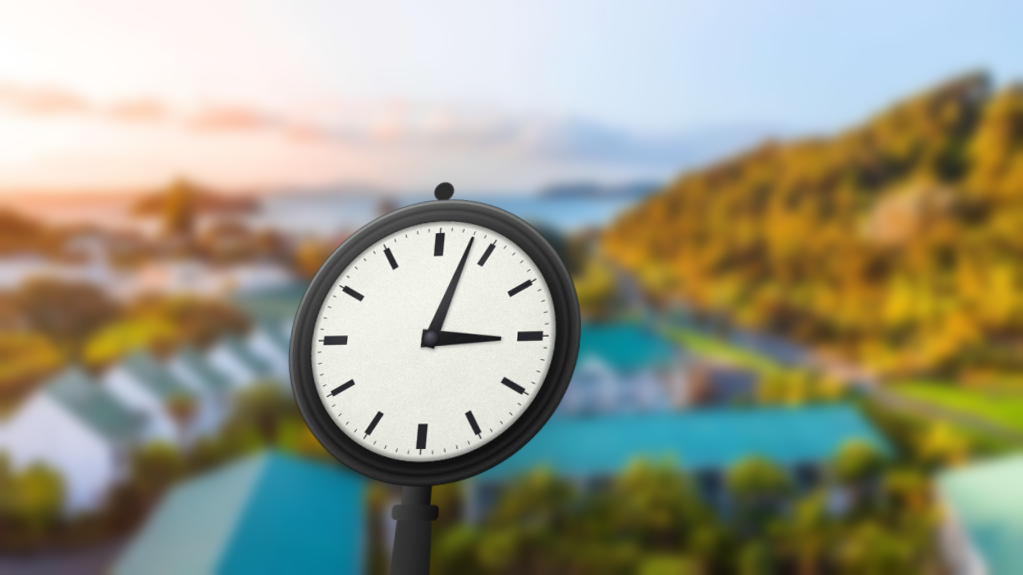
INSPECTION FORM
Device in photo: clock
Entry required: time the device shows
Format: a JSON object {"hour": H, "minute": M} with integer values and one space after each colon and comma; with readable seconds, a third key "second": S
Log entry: {"hour": 3, "minute": 3}
